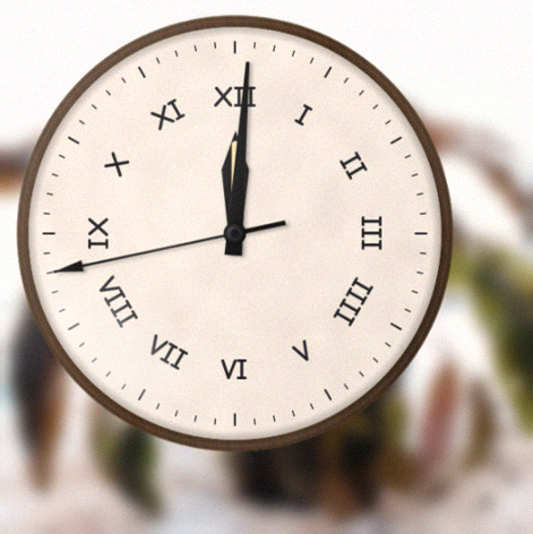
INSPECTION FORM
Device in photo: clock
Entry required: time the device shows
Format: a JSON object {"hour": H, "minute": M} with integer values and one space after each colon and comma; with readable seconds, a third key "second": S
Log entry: {"hour": 12, "minute": 0, "second": 43}
